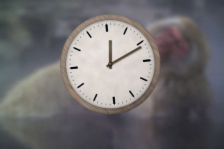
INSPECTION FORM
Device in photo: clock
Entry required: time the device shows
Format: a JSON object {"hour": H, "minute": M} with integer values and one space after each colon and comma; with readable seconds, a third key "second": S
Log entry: {"hour": 12, "minute": 11}
